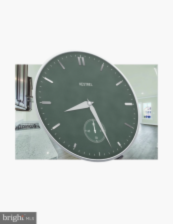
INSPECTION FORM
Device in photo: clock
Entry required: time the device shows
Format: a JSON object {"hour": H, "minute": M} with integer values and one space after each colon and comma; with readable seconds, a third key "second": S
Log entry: {"hour": 8, "minute": 27}
